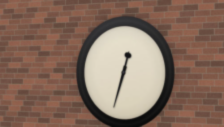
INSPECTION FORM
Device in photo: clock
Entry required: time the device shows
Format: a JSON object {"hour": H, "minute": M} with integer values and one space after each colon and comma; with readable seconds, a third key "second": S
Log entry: {"hour": 12, "minute": 33}
